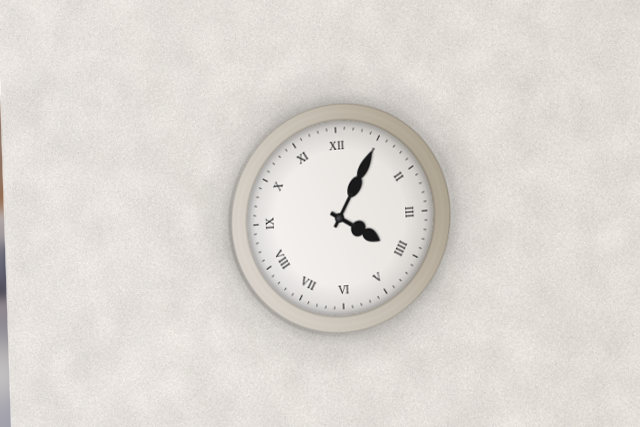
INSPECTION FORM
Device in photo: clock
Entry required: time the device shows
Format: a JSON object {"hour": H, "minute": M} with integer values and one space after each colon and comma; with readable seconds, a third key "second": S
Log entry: {"hour": 4, "minute": 5}
